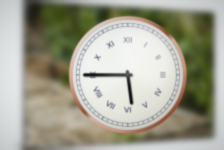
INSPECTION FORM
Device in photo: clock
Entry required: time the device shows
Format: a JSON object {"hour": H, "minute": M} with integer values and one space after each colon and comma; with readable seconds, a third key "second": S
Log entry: {"hour": 5, "minute": 45}
